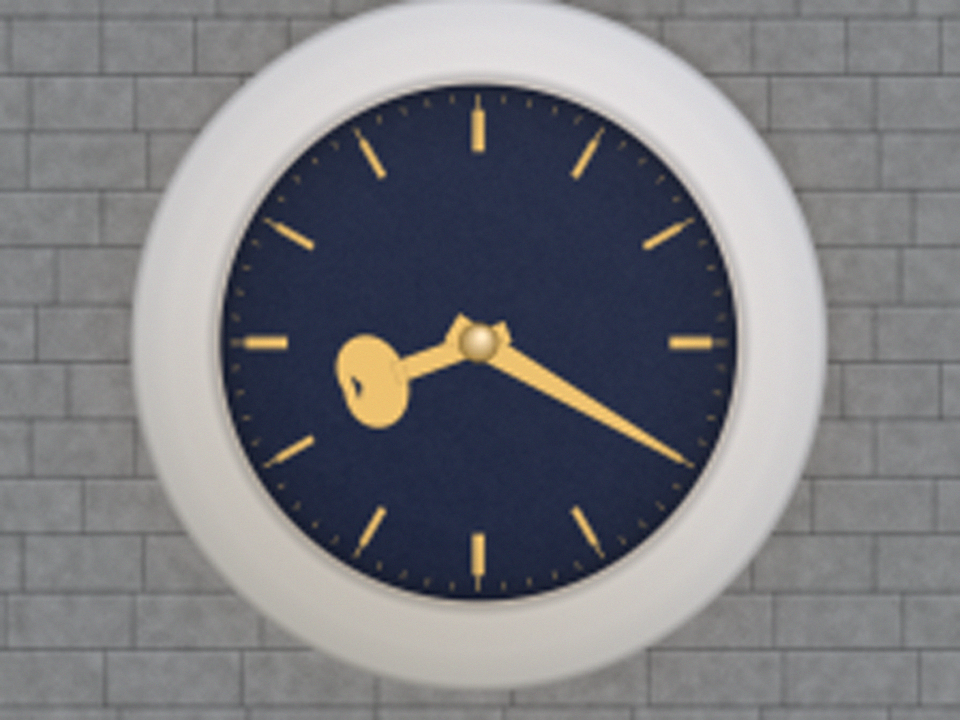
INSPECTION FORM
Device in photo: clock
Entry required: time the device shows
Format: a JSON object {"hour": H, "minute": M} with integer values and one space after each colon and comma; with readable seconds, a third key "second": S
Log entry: {"hour": 8, "minute": 20}
